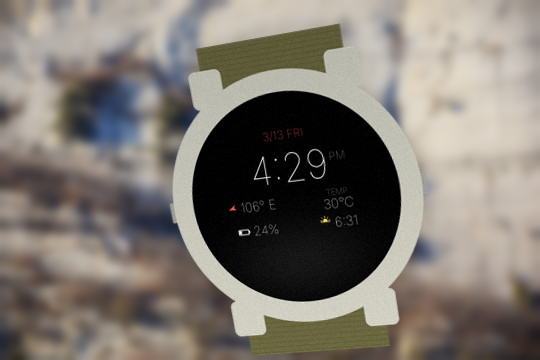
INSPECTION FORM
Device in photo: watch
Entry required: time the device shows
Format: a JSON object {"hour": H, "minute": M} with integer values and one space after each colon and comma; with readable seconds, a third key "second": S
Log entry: {"hour": 4, "minute": 29}
